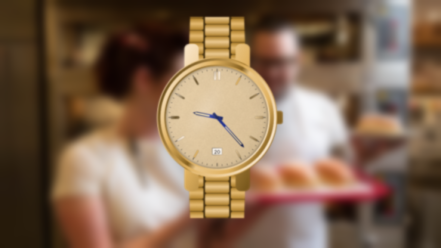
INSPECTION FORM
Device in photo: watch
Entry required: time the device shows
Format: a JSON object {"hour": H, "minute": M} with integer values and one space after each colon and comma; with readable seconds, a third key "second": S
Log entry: {"hour": 9, "minute": 23}
